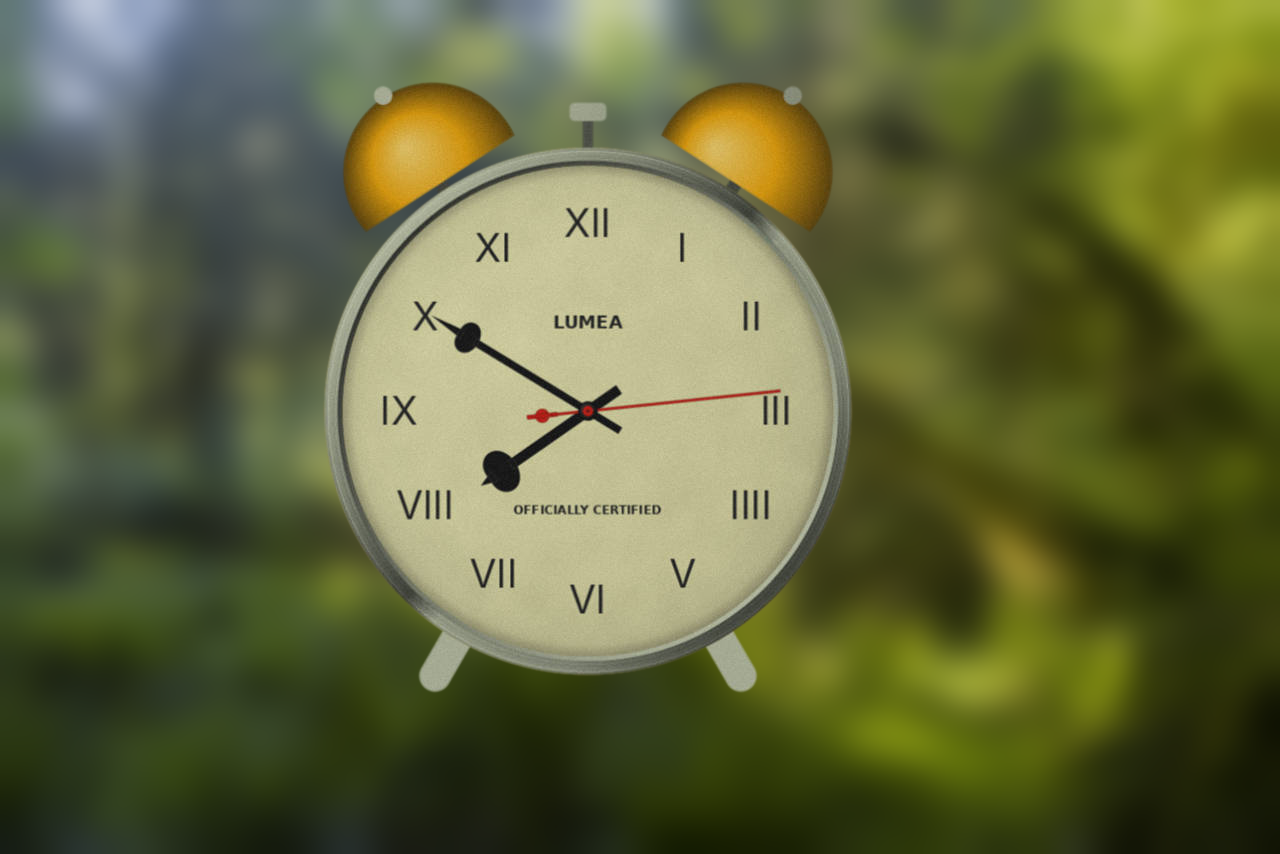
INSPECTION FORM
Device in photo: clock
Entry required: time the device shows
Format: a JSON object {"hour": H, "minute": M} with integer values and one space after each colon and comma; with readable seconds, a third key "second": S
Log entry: {"hour": 7, "minute": 50, "second": 14}
